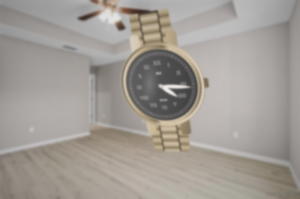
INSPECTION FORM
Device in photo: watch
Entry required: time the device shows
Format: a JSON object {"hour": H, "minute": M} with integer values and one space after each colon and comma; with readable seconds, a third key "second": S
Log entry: {"hour": 4, "minute": 16}
